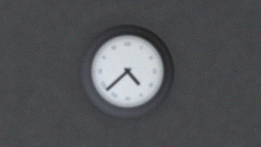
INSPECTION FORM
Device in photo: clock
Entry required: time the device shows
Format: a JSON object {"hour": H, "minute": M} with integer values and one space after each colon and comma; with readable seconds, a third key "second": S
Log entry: {"hour": 4, "minute": 38}
